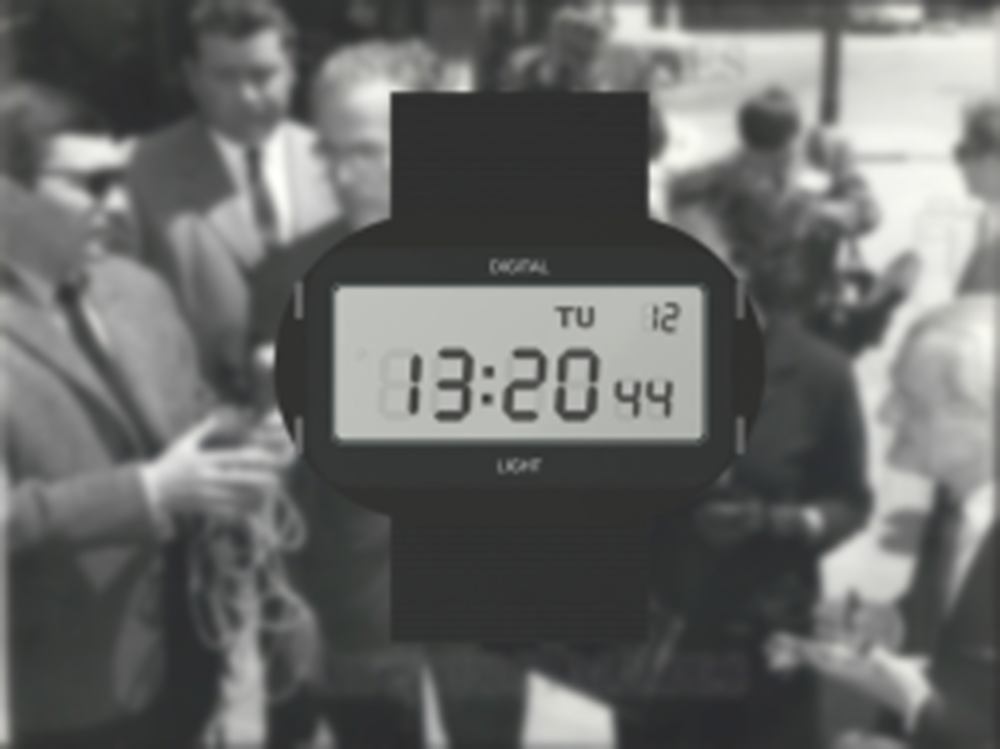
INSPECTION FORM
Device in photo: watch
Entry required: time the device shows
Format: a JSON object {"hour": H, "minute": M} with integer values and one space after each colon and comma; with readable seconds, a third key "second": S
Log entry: {"hour": 13, "minute": 20, "second": 44}
